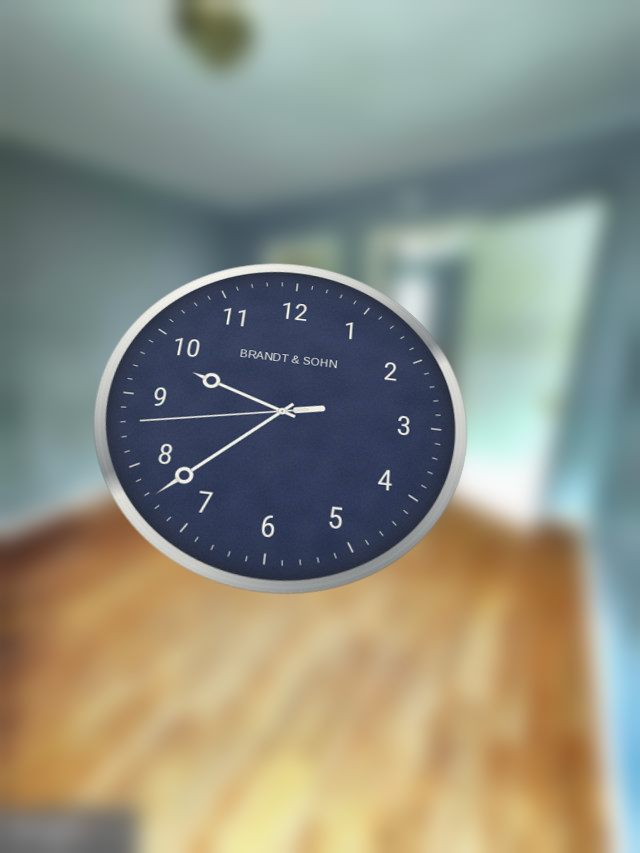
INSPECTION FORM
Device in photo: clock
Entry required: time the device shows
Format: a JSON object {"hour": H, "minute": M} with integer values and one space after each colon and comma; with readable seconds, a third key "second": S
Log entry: {"hour": 9, "minute": 37, "second": 43}
